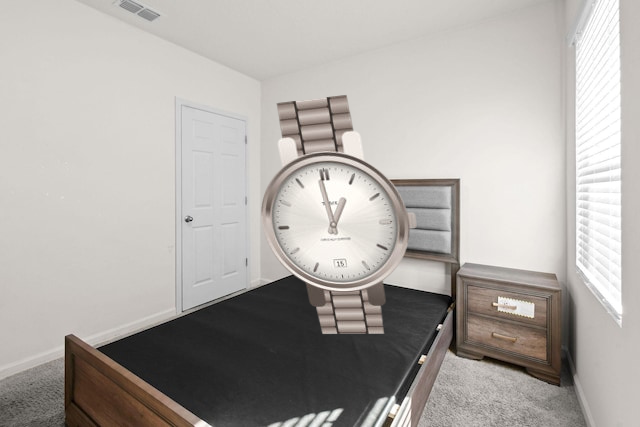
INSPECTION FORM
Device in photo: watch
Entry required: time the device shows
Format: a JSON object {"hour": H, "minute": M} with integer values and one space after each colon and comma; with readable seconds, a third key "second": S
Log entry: {"hour": 12, "minute": 59}
